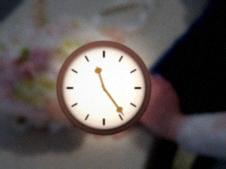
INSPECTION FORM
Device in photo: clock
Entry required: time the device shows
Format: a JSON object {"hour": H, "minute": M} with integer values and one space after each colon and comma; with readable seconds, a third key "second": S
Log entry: {"hour": 11, "minute": 24}
